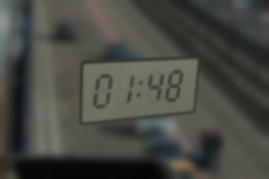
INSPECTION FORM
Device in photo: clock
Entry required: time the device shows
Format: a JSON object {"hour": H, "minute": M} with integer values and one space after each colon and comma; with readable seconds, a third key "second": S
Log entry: {"hour": 1, "minute": 48}
